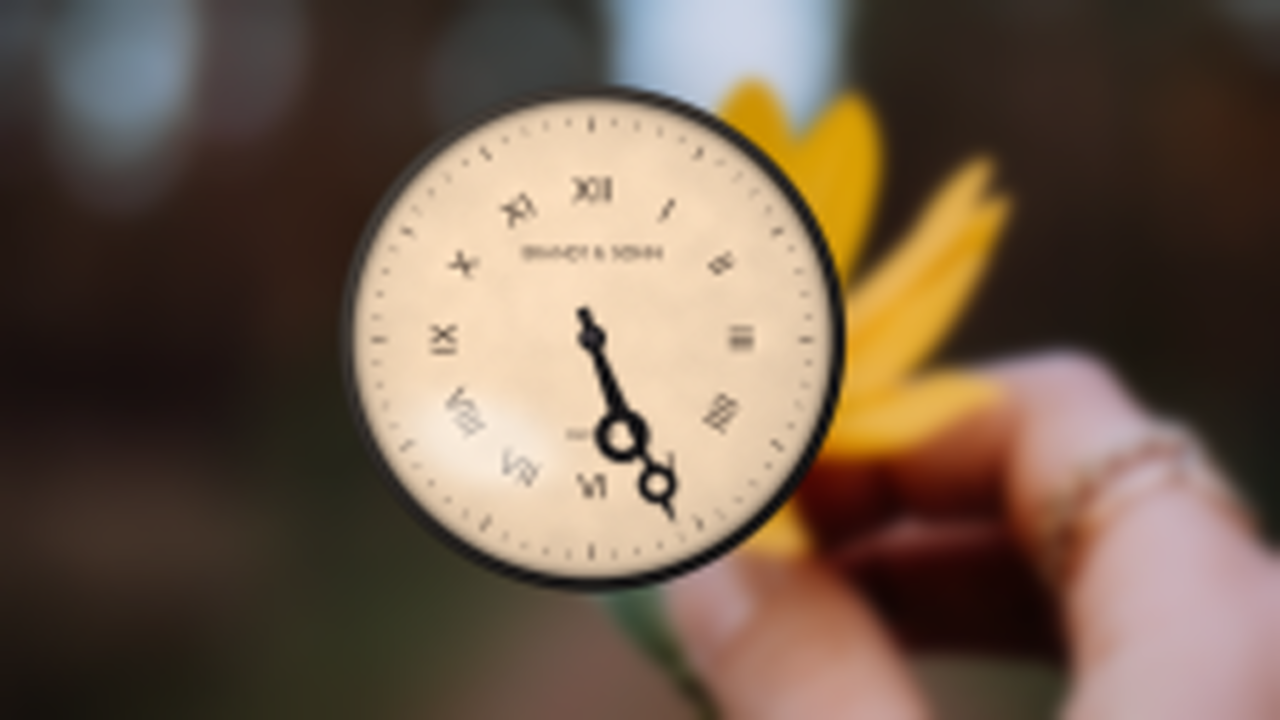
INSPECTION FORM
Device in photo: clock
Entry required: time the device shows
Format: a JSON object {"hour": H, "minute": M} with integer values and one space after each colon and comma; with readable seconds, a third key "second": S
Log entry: {"hour": 5, "minute": 26}
